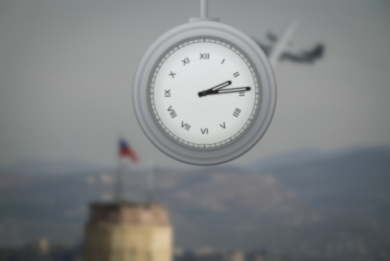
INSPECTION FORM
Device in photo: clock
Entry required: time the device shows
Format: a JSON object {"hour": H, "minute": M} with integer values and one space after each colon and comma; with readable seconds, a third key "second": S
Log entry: {"hour": 2, "minute": 14}
